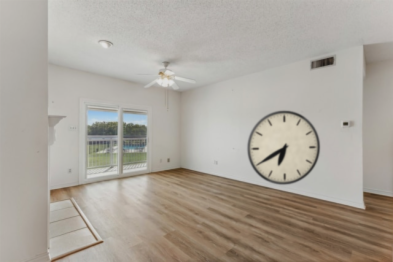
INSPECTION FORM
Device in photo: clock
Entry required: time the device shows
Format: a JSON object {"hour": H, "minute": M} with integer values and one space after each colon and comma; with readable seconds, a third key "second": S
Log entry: {"hour": 6, "minute": 40}
